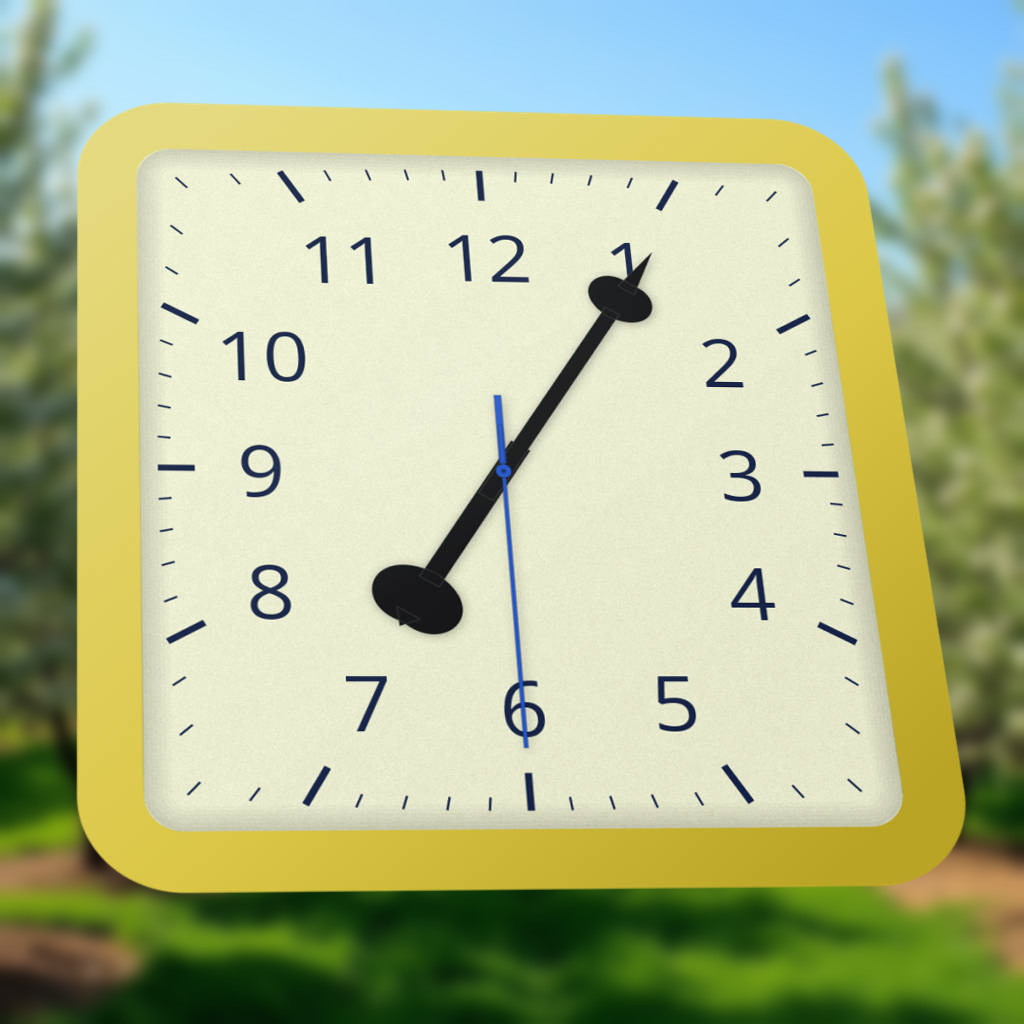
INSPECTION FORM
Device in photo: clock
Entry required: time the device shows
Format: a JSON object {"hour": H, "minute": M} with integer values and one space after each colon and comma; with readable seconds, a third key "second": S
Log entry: {"hour": 7, "minute": 5, "second": 30}
